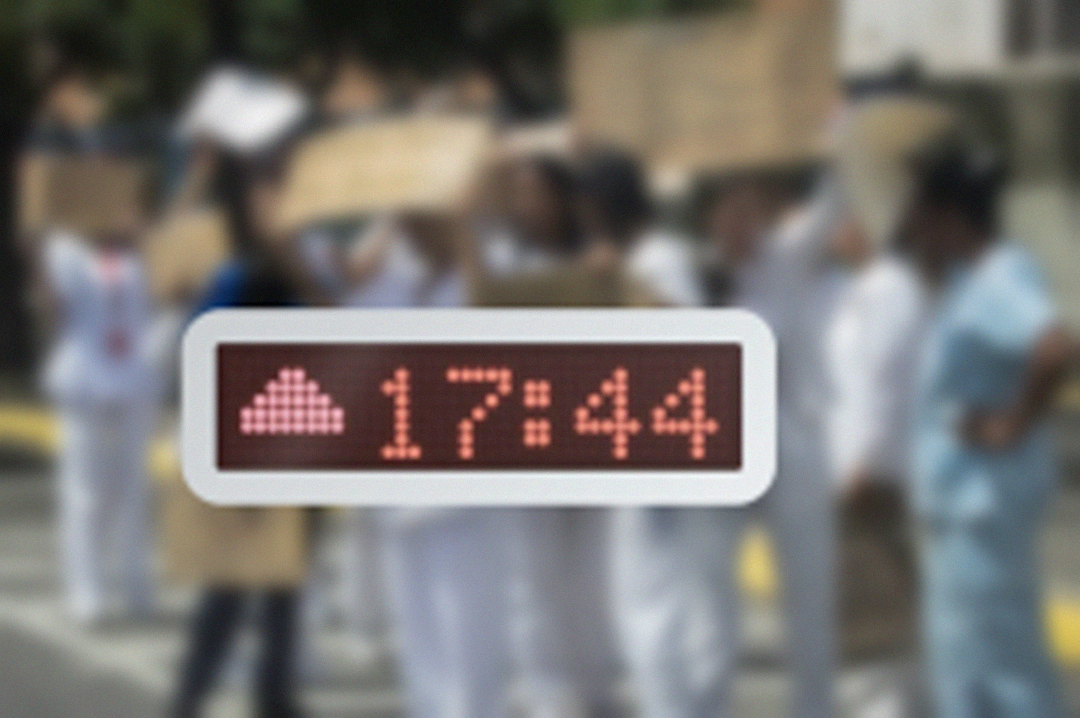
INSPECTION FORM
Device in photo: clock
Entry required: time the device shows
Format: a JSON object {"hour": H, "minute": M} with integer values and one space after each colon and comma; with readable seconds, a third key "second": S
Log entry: {"hour": 17, "minute": 44}
